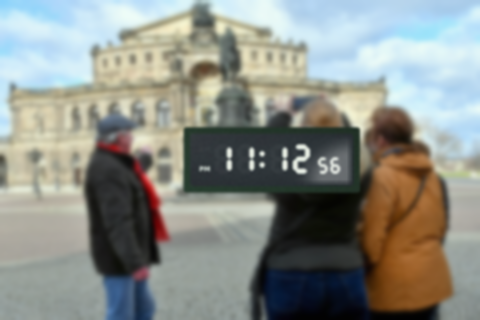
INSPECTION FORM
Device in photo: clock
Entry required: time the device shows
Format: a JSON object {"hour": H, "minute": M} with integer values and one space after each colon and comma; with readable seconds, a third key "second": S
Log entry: {"hour": 11, "minute": 12, "second": 56}
